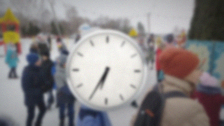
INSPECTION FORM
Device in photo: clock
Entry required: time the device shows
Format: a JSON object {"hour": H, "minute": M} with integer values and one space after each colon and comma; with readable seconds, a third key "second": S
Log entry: {"hour": 6, "minute": 35}
